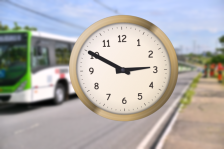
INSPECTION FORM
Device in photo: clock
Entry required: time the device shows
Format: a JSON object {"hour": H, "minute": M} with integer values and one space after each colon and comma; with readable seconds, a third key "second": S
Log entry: {"hour": 2, "minute": 50}
